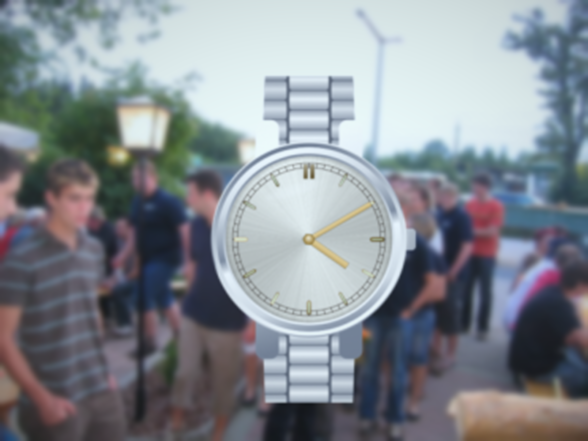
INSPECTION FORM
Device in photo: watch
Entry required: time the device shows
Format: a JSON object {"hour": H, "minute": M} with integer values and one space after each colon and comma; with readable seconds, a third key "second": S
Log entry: {"hour": 4, "minute": 10}
